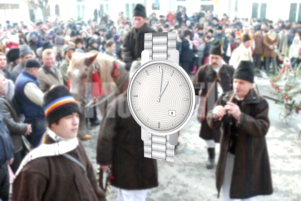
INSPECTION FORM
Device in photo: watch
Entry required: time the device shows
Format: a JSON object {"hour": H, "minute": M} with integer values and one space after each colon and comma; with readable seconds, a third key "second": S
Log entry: {"hour": 1, "minute": 1}
